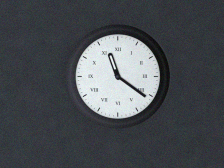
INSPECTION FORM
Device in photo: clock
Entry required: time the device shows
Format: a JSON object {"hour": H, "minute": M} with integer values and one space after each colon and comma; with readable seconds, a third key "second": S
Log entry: {"hour": 11, "minute": 21}
